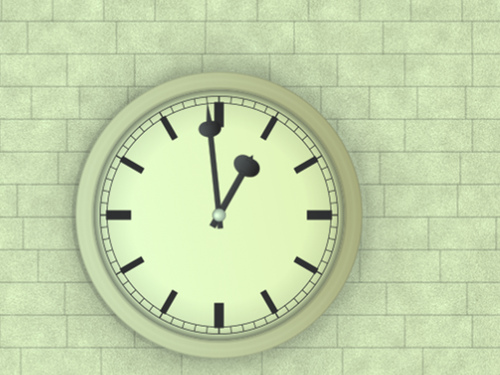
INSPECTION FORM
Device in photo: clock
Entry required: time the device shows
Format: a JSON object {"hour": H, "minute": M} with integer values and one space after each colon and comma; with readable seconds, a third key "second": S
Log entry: {"hour": 12, "minute": 59}
